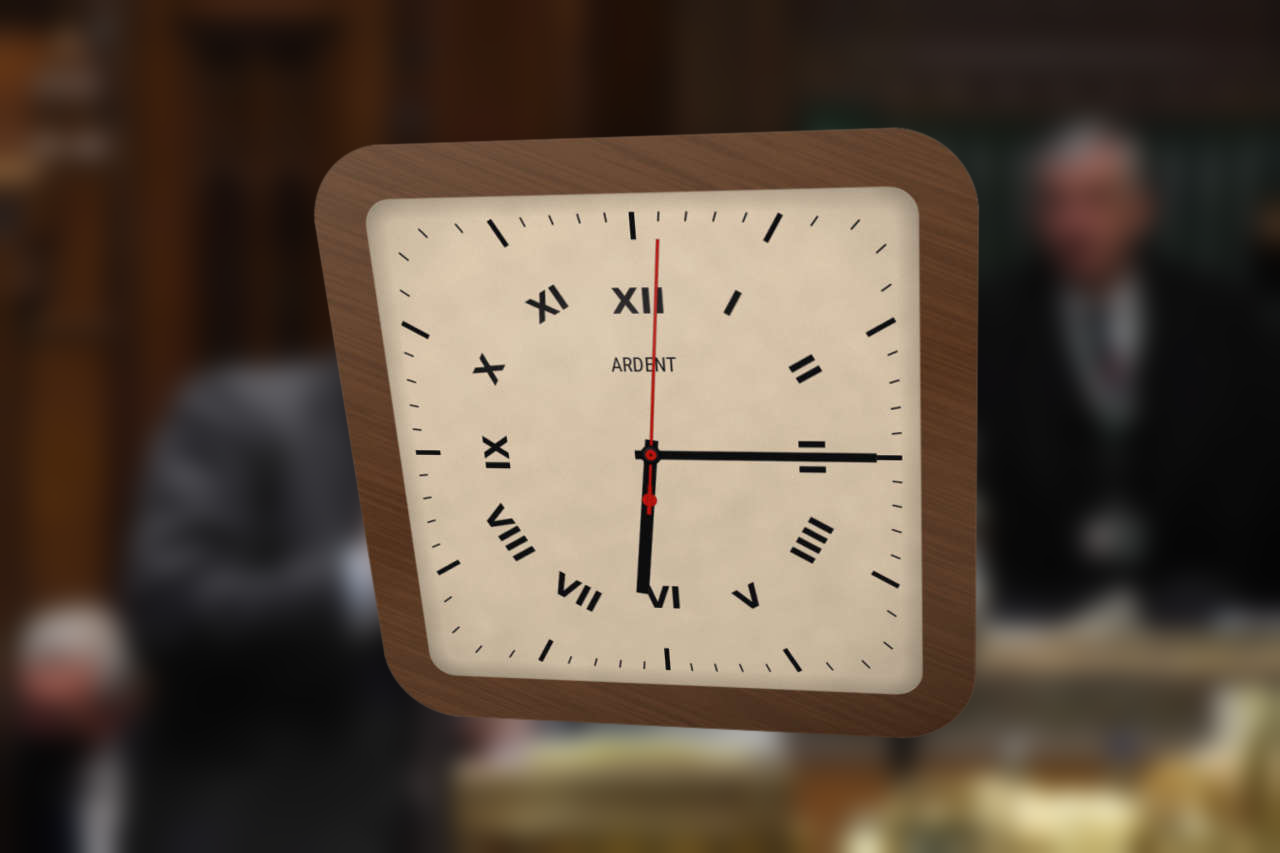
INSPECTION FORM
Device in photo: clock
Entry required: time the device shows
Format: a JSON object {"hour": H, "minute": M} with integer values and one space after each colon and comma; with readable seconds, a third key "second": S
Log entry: {"hour": 6, "minute": 15, "second": 1}
